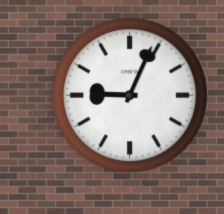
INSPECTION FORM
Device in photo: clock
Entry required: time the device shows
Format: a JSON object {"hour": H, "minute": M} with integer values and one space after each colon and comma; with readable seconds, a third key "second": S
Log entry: {"hour": 9, "minute": 4}
